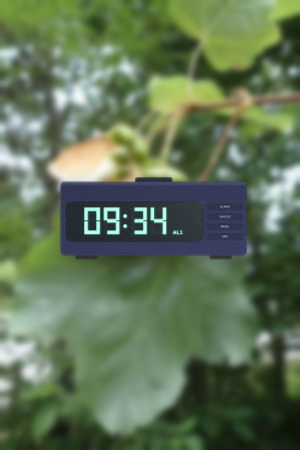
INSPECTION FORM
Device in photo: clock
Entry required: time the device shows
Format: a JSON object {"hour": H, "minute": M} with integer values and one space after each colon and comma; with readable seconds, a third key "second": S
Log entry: {"hour": 9, "minute": 34}
